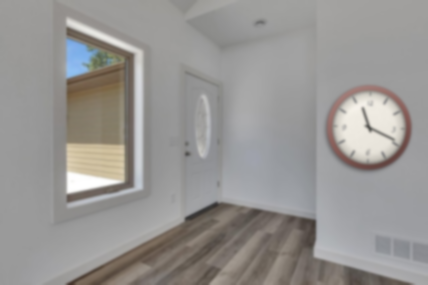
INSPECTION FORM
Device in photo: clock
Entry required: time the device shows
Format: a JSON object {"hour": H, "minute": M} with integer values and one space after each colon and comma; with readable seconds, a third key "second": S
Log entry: {"hour": 11, "minute": 19}
